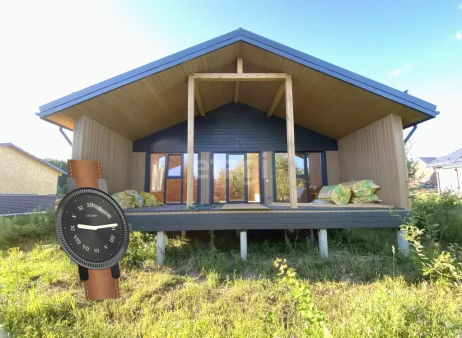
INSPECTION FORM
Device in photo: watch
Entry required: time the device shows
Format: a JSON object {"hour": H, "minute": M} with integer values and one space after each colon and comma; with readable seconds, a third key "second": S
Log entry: {"hour": 9, "minute": 14}
